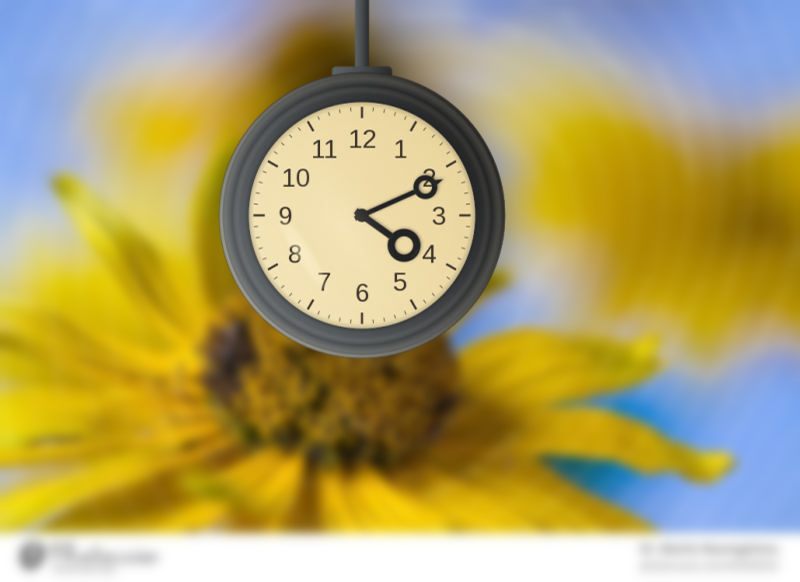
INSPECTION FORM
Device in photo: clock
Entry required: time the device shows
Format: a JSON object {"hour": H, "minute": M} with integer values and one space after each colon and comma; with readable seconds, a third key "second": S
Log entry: {"hour": 4, "minute": 11}
